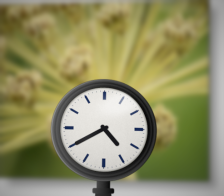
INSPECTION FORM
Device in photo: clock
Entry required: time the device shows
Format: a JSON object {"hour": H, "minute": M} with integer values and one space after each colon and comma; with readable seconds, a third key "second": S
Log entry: {"hour": 4, "minute": 40}
